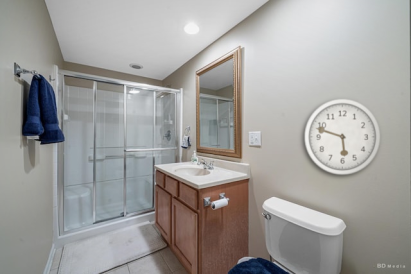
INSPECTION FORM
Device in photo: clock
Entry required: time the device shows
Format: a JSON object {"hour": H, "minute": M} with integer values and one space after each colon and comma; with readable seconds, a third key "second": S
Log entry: {"hour": 5, "minute": 48}
